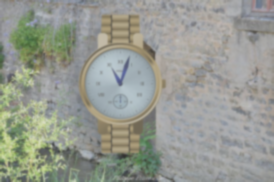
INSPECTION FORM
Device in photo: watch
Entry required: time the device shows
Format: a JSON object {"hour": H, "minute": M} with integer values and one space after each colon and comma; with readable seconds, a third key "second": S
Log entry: {"hour": 11, "minute": 3}
